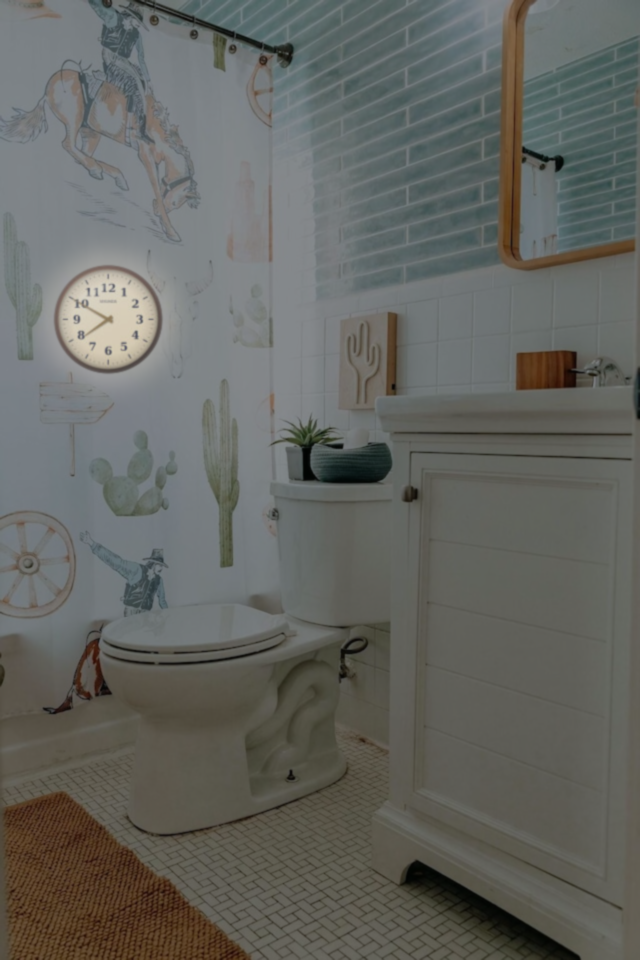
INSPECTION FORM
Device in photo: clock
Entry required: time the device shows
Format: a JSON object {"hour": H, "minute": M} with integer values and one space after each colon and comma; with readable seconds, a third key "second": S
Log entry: {"hour": 7, "minute": 50}
